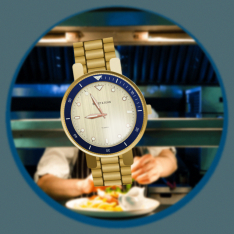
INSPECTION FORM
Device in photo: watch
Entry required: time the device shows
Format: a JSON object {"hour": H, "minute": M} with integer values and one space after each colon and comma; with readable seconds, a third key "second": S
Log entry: {"hour": 8, "minute": 56}
